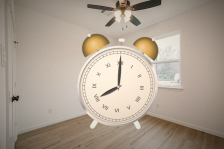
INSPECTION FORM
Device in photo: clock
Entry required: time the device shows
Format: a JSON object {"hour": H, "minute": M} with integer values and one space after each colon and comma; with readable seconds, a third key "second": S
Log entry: {"hour": 8, "minute": 0}
